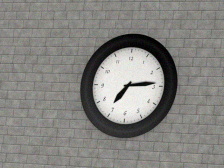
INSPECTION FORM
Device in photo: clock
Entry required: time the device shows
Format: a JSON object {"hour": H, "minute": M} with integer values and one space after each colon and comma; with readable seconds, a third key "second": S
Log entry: {"hour": 7, "minute": 14}
